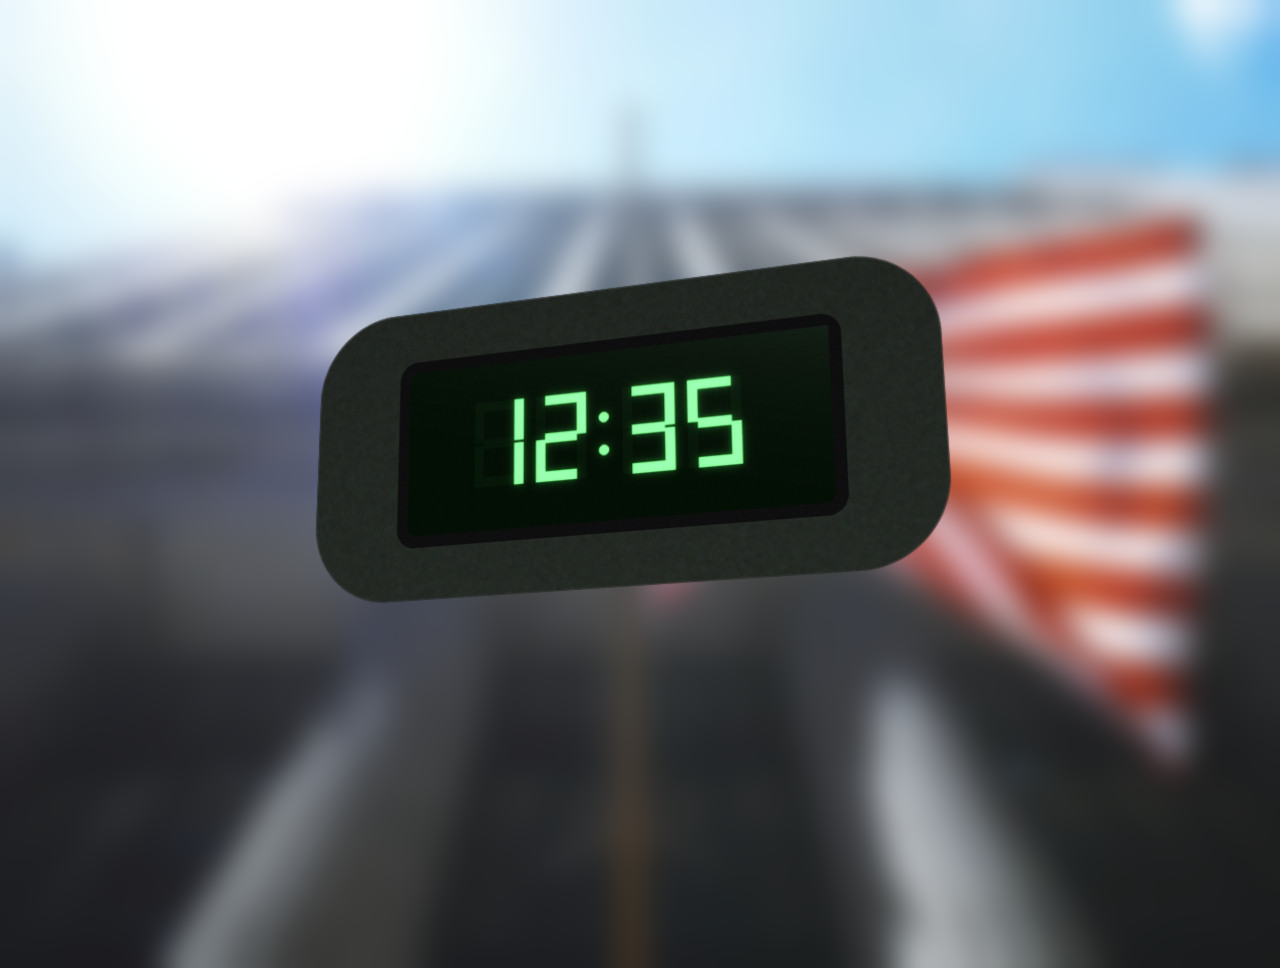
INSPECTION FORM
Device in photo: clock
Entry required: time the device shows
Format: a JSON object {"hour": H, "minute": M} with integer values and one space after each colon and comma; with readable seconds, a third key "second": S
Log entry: {"hour": 12, "minute": 35}
